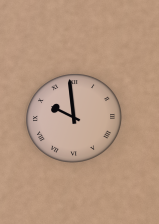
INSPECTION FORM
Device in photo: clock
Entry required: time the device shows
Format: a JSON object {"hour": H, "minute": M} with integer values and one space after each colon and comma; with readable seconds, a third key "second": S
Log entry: {"hour": 9, "minute": 59}
